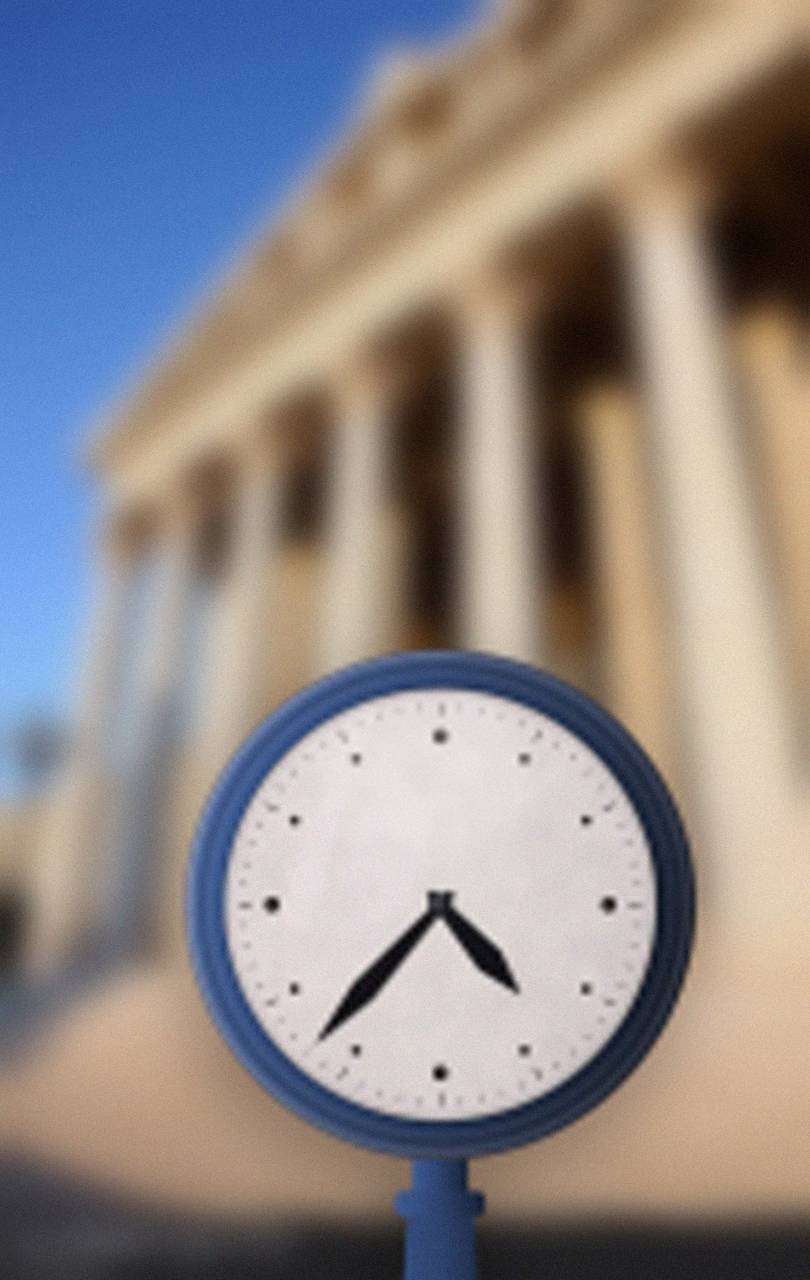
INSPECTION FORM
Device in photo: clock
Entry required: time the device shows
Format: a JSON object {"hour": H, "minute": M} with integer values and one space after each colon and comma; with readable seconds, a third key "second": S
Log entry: {"hour": 4, "minute": 37}
